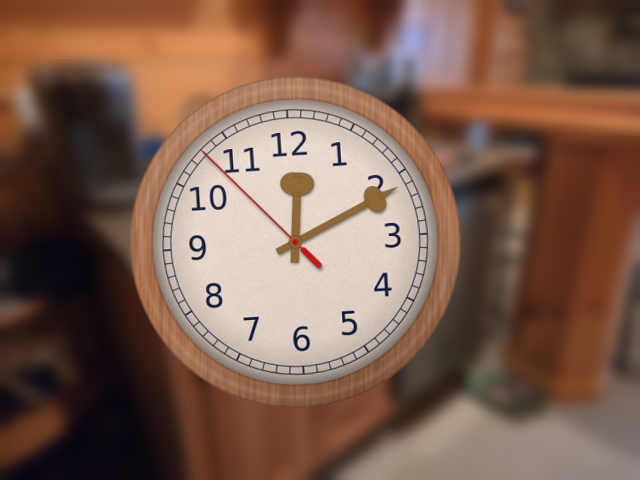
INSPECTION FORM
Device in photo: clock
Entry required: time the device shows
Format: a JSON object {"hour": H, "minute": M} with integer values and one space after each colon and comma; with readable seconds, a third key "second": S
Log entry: {"hour": 12, "minute": 10, "second": 53}
